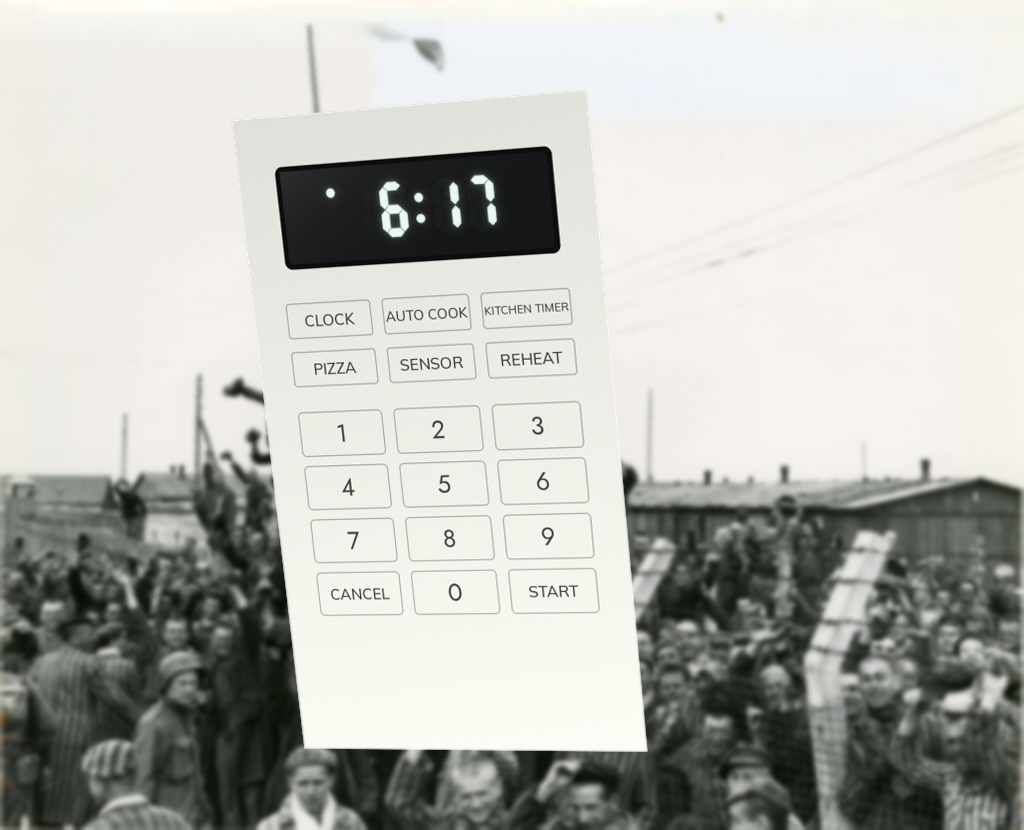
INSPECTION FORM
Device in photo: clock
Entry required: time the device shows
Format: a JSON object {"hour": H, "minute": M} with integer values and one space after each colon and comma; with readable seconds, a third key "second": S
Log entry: {"hour": 6, "minute": 17}
